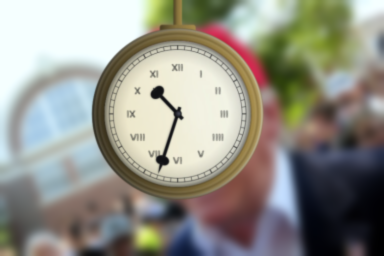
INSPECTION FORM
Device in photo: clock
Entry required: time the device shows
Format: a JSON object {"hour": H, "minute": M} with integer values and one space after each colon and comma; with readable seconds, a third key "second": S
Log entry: {"hour": 10, "minute": 33}
